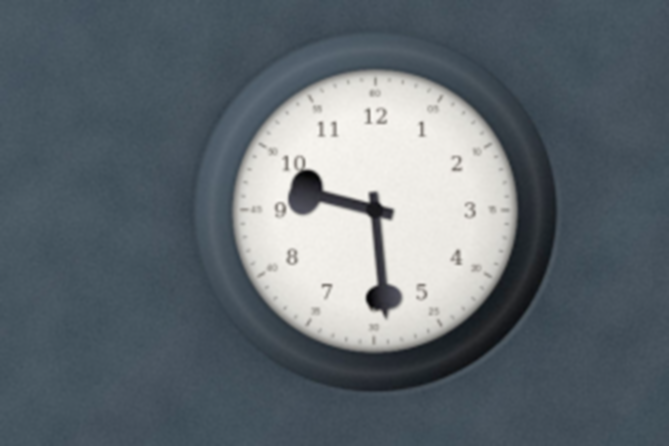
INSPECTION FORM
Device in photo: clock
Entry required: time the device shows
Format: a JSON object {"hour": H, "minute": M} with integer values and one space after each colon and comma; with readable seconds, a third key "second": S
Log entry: {"hour": 9, "minute": 29}
